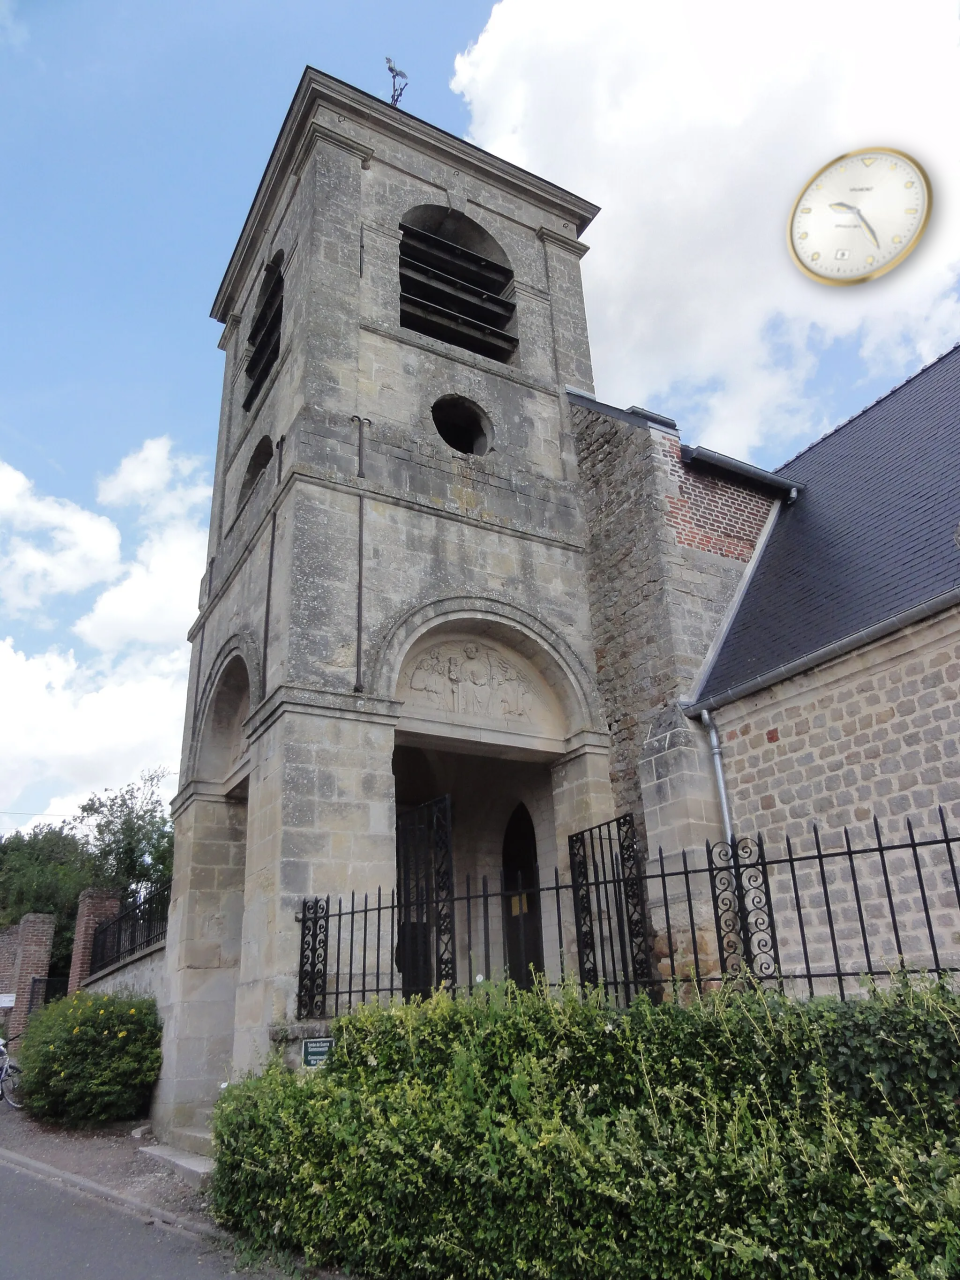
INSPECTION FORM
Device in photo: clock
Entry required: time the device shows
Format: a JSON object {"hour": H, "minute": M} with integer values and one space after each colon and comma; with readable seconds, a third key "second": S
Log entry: {"hour": 9, "minute": 23}
